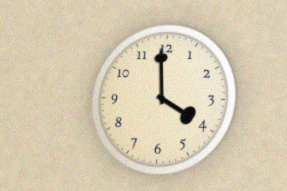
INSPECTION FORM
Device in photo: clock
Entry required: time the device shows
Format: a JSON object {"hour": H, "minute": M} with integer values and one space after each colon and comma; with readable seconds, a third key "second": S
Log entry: {"hour": 3, "minute": 59}
